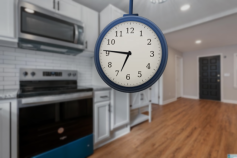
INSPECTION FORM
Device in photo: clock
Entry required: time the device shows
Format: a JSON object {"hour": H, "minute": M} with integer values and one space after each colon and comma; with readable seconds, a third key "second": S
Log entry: {"hour": 6, "minute": 46}
